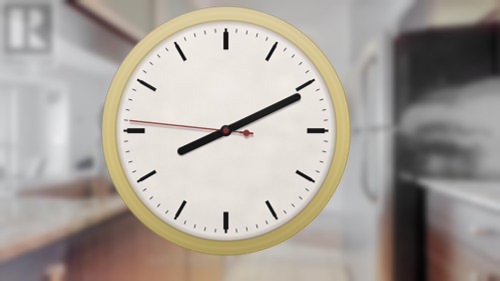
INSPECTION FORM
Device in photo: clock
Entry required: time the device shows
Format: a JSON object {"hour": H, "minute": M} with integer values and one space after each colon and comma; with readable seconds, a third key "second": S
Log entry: {"hour": 8, "minute": 10, "second": 46}
